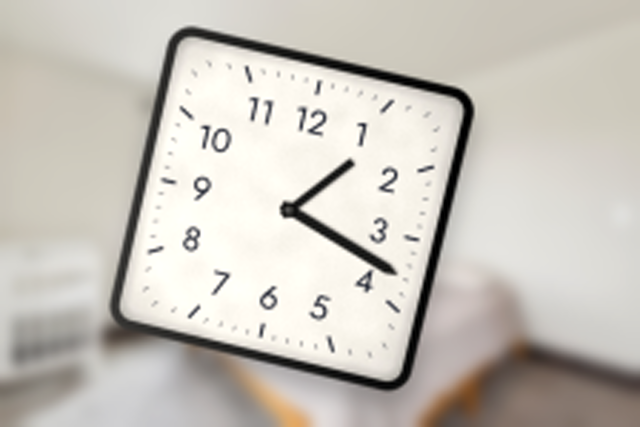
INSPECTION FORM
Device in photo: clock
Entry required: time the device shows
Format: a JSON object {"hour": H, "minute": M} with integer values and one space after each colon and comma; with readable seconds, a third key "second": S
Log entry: {"hour": 1, "minute": 18}
